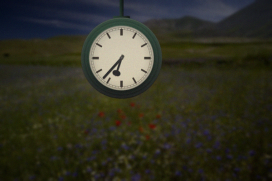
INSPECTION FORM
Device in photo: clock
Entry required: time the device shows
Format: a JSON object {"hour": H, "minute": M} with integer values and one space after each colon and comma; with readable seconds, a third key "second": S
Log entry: {"hour": 6, "minute": 37}
